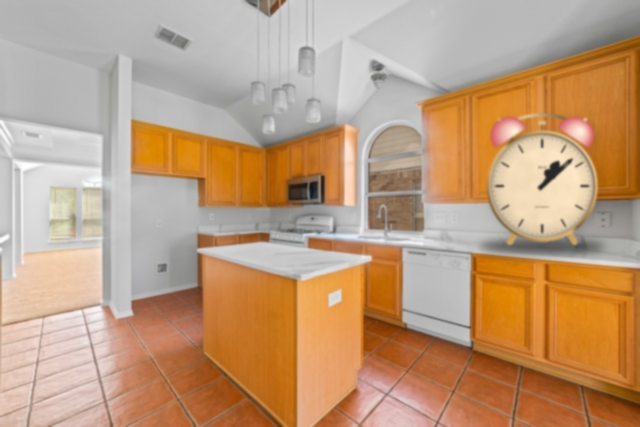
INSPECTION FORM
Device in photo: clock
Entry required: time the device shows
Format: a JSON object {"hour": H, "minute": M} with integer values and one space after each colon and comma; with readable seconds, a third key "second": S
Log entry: {"hour": 1, "minute": 8}
